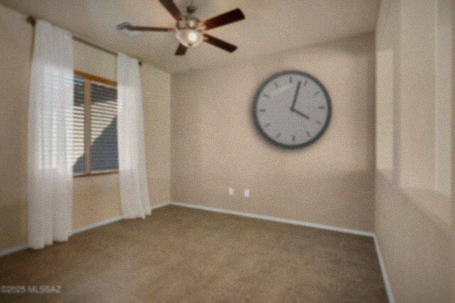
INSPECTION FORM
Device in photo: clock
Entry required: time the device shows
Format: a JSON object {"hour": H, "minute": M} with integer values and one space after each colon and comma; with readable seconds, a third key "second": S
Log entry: {"hour": 4, "minute": 3}
